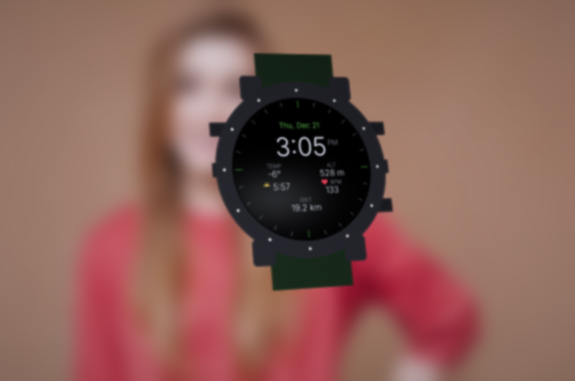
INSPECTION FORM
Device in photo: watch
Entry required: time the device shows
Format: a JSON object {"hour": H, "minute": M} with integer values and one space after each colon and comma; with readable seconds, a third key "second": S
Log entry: {"hour": 3, "minute": 5}
